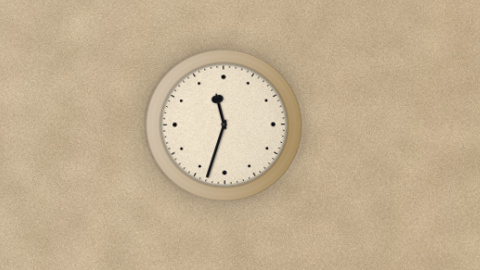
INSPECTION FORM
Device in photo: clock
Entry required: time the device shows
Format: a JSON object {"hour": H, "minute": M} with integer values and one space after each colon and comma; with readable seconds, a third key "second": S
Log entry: {"hour": 11, "minute": 33}
